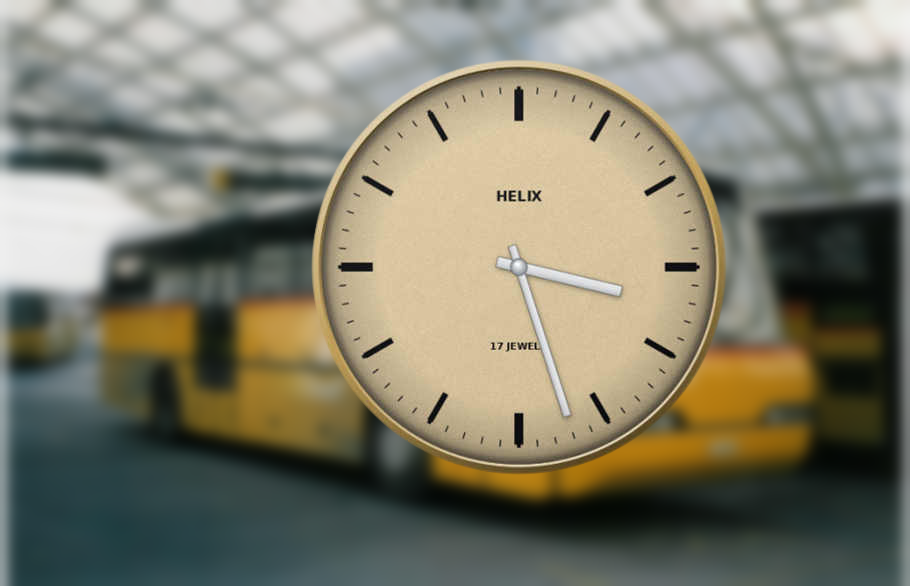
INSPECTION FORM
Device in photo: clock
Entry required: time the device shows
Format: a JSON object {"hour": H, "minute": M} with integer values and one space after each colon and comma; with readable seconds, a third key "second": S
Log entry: {"hour": 3, "minute": 27}
